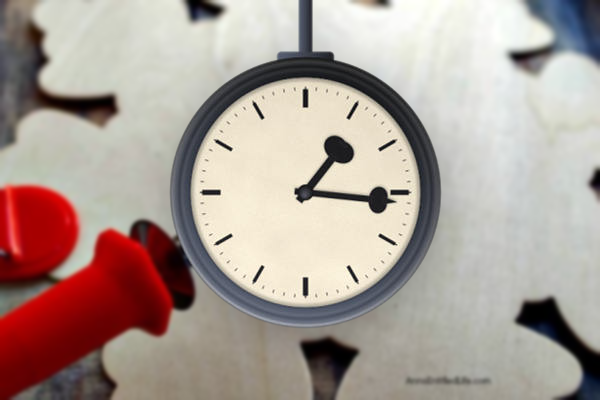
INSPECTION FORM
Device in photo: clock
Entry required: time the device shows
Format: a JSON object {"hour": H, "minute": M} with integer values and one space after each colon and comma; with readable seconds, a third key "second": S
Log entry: {"hour": 1, "minute": 16}
